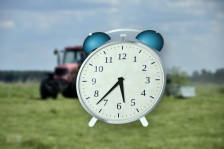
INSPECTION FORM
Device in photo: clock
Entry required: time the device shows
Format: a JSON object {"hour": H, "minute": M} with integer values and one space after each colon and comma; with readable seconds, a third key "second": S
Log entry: {"hour": 5, "minute": 37}
